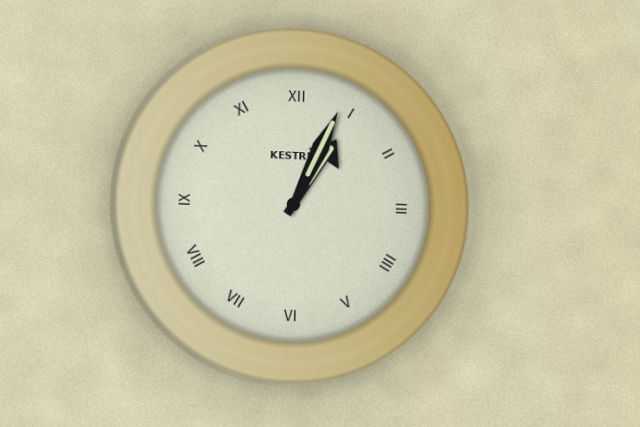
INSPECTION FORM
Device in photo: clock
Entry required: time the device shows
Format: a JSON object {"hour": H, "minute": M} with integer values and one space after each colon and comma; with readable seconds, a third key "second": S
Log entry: {"hour": 1, "minute": 4}
